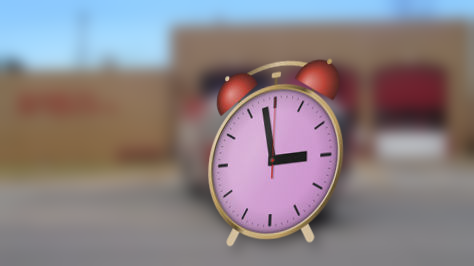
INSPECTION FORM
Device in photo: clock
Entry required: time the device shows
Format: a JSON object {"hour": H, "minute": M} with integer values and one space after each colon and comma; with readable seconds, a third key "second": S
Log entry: {"hour": 2, "minute": 58, "second": 0}
